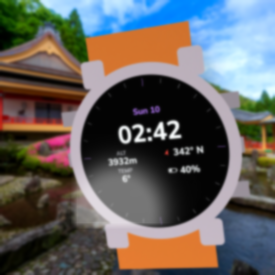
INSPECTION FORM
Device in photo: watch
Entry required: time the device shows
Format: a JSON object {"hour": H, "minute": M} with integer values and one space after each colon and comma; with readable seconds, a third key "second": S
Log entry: {"hour": 2, "minute": 42}
